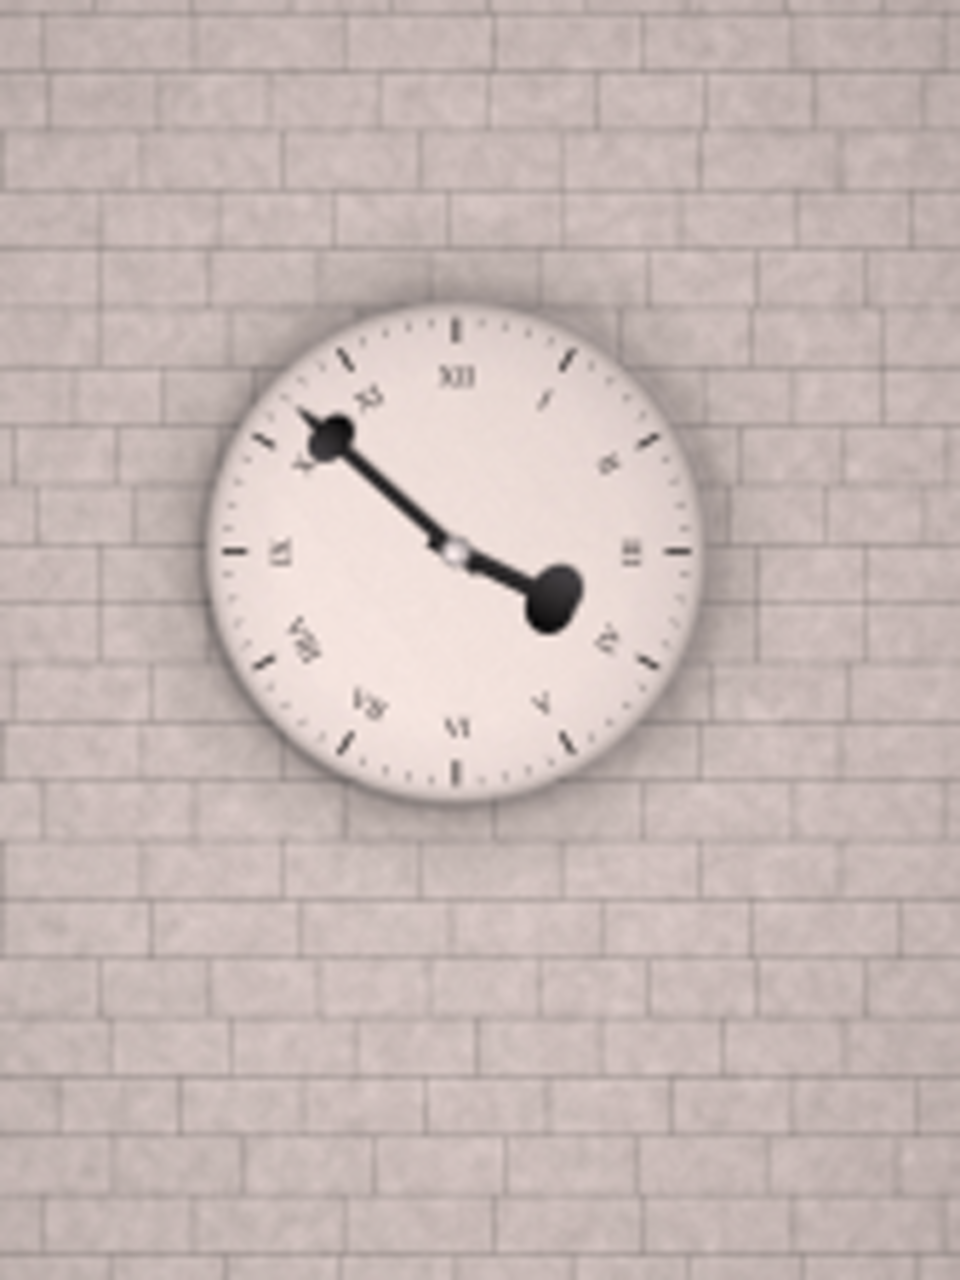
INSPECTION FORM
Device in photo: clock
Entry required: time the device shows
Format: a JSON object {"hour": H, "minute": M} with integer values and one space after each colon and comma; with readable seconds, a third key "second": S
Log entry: {"hour": 3, "minute": 52}
